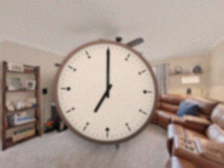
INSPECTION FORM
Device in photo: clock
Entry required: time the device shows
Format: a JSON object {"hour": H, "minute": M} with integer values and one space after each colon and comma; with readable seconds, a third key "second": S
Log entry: {"hour": 7, "minute": 0}
